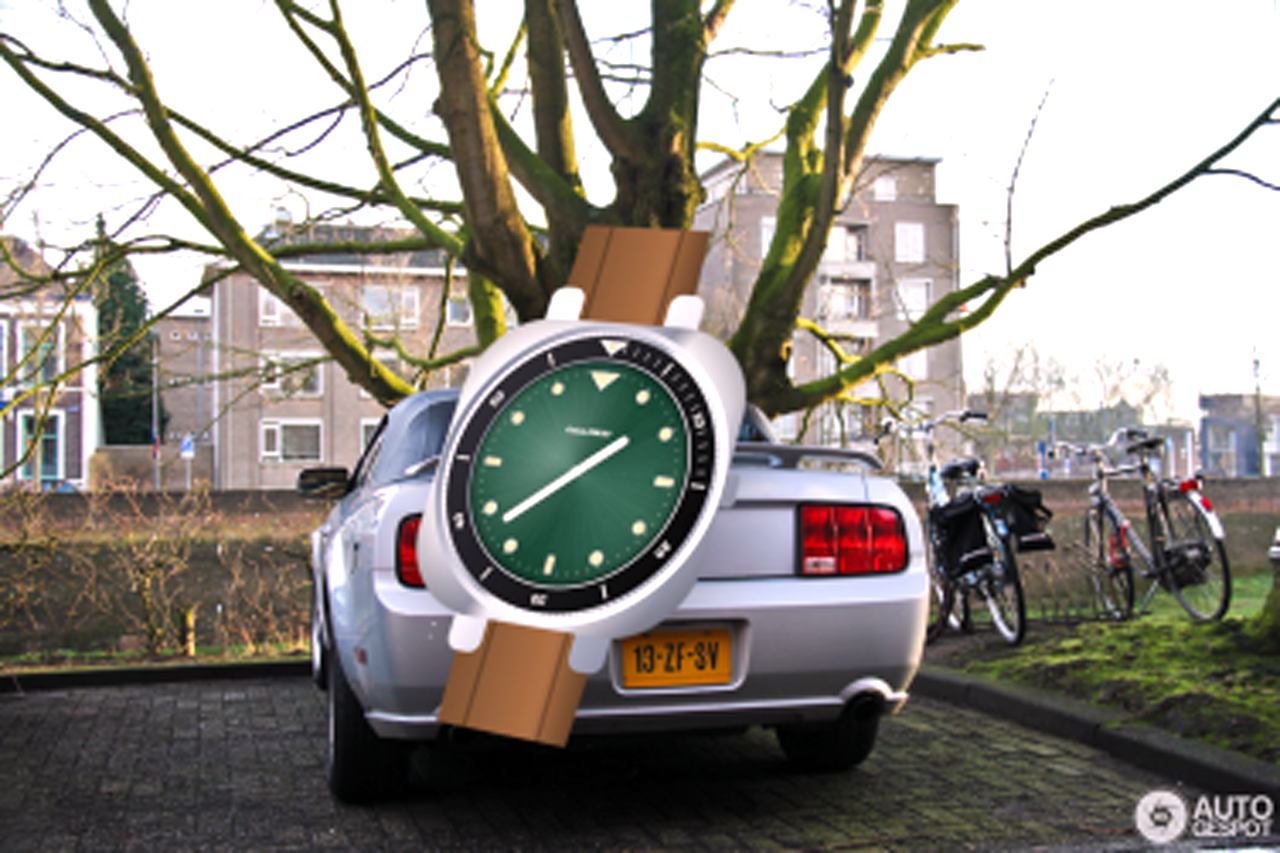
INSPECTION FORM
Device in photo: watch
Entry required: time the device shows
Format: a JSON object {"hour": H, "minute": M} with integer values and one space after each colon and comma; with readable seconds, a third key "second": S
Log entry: {"hour": 1, "minute": 38}
